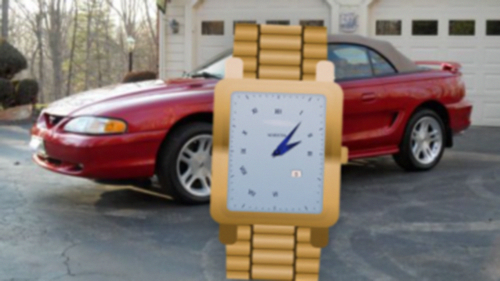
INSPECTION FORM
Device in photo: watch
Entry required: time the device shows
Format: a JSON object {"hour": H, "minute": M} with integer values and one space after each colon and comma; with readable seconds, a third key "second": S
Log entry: {"hour": 2, "minute": 6}
